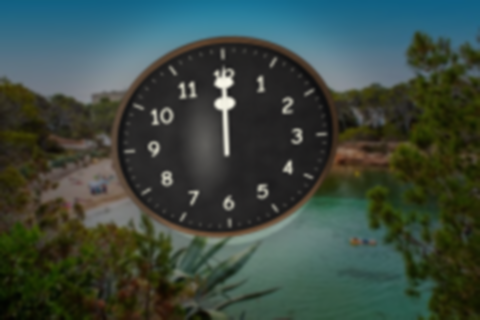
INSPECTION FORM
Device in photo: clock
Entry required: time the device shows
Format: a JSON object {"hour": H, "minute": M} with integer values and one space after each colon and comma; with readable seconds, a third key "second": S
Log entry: {"hour": 12, "minute": 0}
